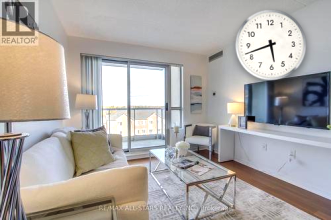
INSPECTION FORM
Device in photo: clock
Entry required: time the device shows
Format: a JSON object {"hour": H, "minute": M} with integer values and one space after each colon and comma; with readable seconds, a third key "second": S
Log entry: {"hour": 5, "minute": 42}
